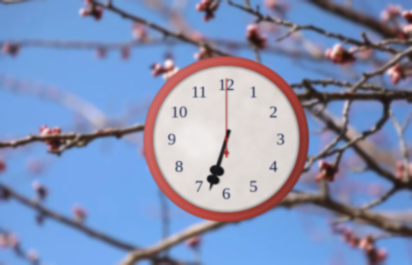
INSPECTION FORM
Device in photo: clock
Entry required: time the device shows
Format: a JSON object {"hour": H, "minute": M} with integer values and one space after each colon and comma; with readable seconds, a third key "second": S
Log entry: {"hour": 6, "minute": 33, "second": 0}
